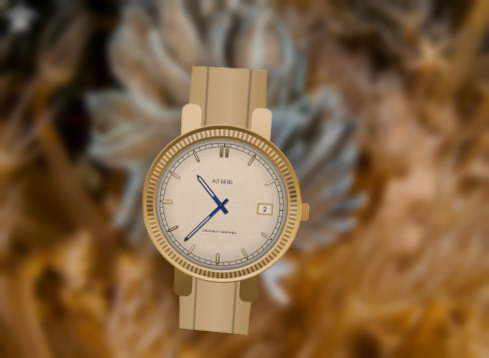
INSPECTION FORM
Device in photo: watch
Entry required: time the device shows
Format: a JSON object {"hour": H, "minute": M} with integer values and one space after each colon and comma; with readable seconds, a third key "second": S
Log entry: {"hour": 10, "minute": 37}
